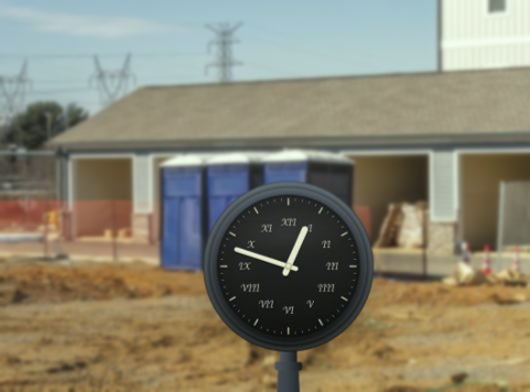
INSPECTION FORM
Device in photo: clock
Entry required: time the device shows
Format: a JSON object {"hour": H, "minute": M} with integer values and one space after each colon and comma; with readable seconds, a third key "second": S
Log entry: {"hour": 12, "minute": 48}
